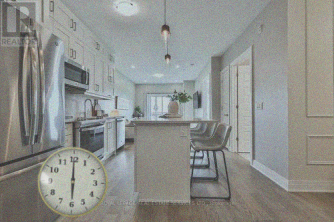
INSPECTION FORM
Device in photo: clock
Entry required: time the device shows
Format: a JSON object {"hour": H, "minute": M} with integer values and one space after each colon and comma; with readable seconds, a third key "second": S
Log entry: {"hour": 6, "minute": 0}
